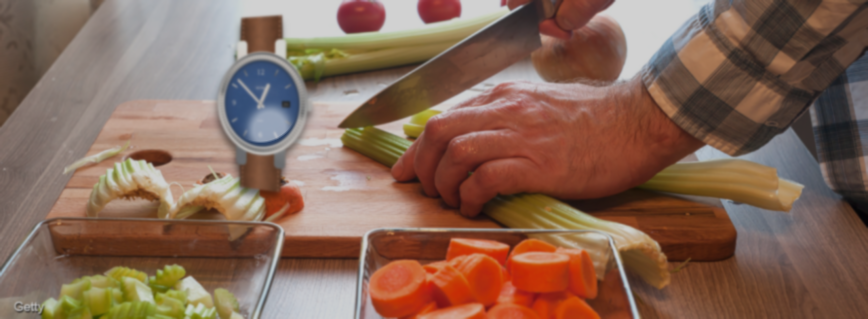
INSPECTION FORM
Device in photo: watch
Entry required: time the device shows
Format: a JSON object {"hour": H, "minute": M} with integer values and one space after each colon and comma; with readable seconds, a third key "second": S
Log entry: {"hour": 12, "minute": 52}
